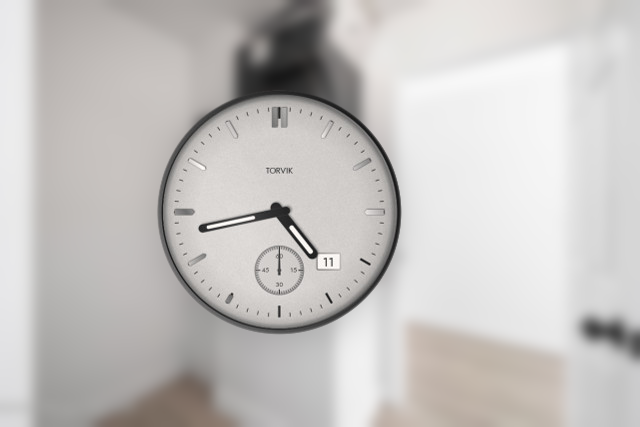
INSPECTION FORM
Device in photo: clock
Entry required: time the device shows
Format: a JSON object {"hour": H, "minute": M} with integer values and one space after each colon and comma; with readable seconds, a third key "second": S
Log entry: {"hour": 4, "minute": 43}
